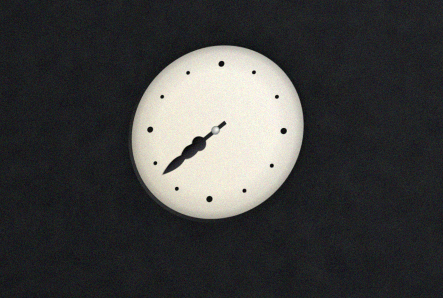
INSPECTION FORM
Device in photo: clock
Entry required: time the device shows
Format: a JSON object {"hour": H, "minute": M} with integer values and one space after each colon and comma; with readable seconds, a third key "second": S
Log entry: {"hour": 7, "minute": 38}
